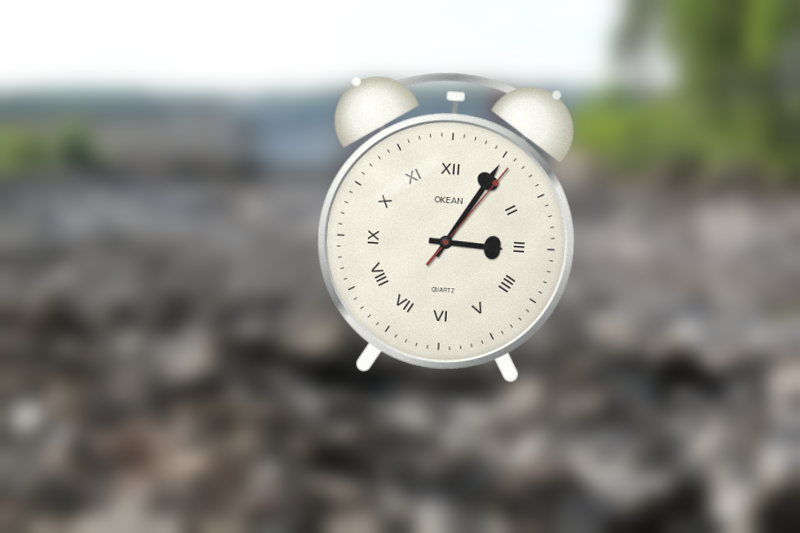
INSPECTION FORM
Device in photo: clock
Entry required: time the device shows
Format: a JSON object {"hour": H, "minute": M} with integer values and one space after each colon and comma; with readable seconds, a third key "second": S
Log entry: {"hour": 3, "minute": 5, "second": 6}
